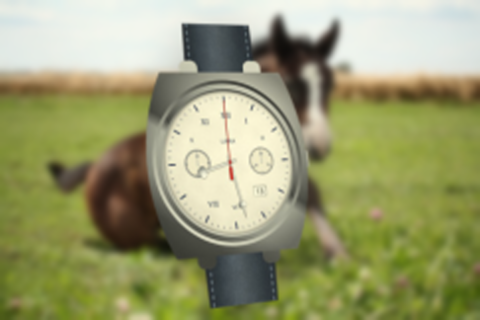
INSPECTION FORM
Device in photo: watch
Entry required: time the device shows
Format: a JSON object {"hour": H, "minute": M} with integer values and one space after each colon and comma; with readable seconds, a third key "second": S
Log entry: {"hour": 8, "minute": 28}
